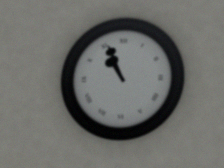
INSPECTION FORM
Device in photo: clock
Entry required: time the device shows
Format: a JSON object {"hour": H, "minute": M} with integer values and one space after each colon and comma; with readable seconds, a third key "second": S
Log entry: {"hour": 10, "minute": 56}
